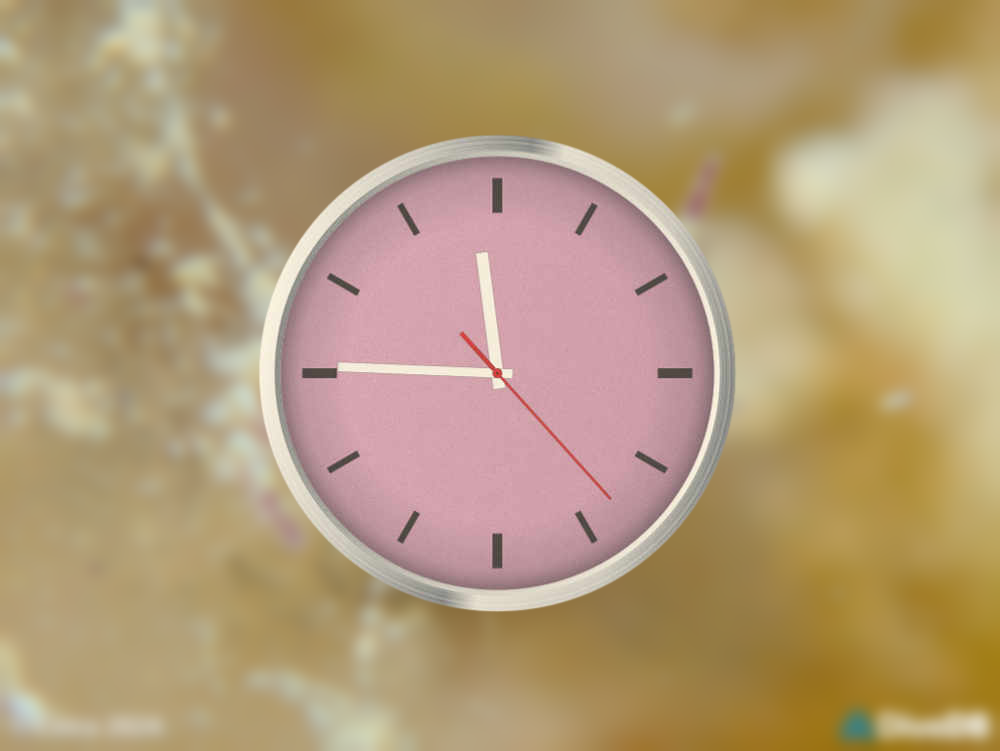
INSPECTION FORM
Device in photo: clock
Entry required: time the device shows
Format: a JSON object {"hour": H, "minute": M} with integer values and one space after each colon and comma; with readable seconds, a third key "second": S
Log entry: {"hour": 11, "minute": 45, "second": 23}
